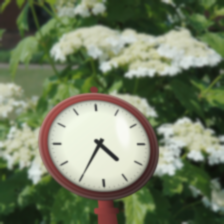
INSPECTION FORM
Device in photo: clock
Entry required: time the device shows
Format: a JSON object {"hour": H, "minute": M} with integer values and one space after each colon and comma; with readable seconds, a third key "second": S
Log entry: {"hour": 4, "minute": 35}
